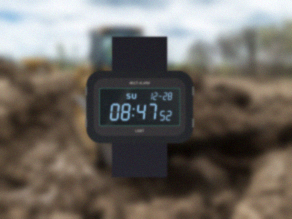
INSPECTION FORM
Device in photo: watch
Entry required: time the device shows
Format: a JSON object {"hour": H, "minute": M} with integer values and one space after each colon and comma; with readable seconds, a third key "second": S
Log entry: {"hour": 8, "minute": 47, "second": 52}
